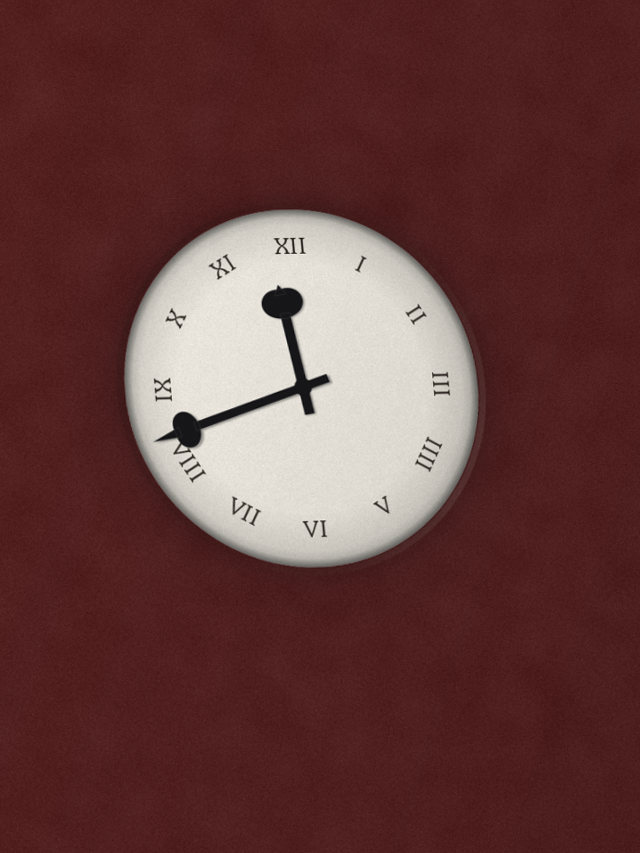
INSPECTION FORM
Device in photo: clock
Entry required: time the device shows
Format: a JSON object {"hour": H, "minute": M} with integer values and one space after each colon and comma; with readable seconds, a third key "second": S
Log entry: {"hour": 11, "minute": 42}
